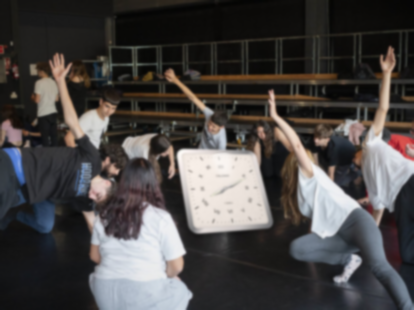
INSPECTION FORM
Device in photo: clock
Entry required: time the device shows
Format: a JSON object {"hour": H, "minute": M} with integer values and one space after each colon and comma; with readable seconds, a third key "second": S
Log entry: {"hour": 8, "minute": 11}
